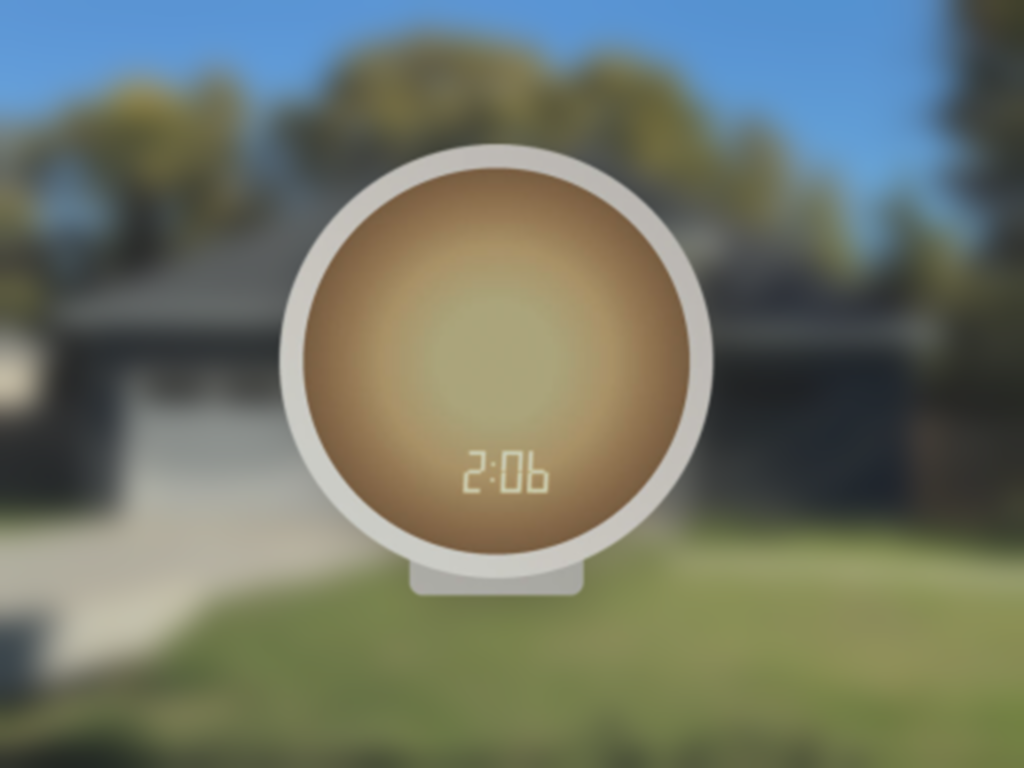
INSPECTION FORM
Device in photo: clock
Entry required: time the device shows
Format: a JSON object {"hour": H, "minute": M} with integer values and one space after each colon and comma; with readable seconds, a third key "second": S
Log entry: {"hour": 2, "minute": 6}
